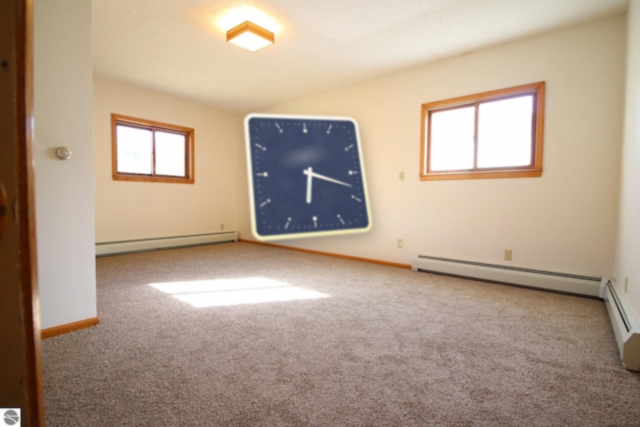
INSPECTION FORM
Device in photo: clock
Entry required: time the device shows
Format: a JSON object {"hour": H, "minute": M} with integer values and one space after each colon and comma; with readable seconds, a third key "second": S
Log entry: {"hour": 6, "minute": 18}
